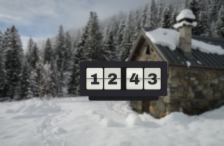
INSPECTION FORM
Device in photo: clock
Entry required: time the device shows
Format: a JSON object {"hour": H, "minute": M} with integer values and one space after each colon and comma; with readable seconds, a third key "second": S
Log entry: {"hour": 12, "minute": 43}
